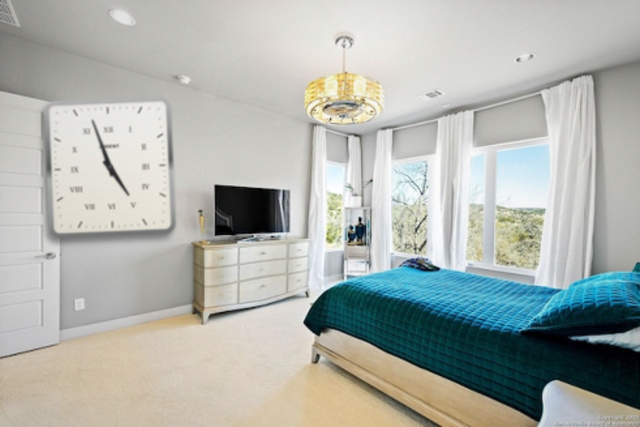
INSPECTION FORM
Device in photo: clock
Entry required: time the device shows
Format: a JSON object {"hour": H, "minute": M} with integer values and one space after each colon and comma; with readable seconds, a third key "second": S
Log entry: {"hour": 4, "minute": 57}
